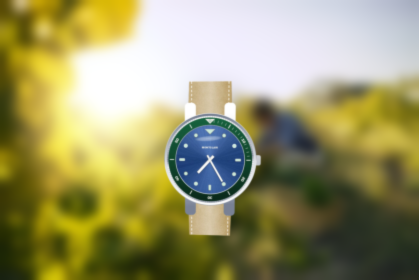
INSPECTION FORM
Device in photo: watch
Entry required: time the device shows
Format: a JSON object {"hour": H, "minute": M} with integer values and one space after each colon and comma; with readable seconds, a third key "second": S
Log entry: {"hour": 7, "minute": 25}
